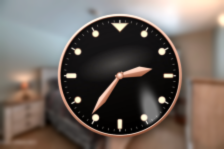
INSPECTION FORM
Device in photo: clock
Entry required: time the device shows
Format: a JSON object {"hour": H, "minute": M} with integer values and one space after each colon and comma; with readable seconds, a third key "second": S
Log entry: {"hour": 2, "minute": 36}
